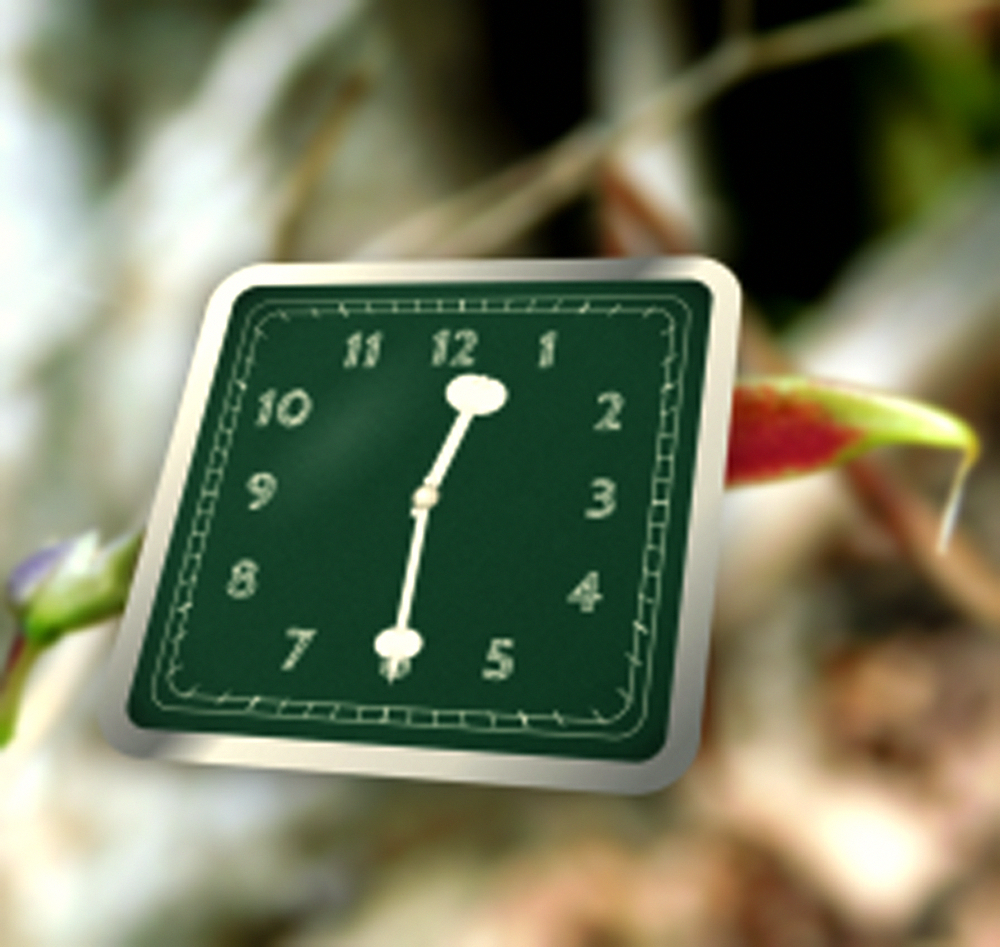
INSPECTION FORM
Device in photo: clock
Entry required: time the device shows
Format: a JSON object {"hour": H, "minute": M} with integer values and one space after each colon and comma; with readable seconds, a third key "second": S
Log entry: {"hour": 12, "minute": 30}
